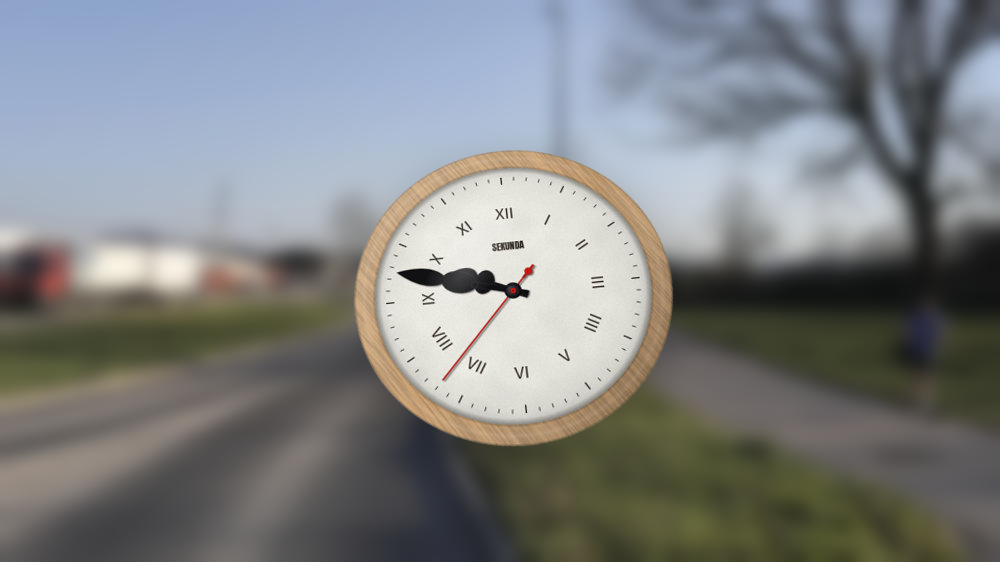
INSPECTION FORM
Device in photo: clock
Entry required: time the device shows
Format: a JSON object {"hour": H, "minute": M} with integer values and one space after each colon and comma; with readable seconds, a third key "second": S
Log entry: {"hour": 9, "minute": 47, "second": 37}
